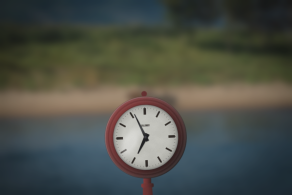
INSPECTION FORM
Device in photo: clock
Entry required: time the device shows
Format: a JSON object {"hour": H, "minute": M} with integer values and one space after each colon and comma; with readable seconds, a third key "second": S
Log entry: {"hour": 6, "minute": 56}
